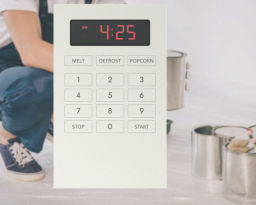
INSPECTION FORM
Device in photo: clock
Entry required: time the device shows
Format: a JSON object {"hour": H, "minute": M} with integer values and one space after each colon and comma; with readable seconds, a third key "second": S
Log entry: {"hour": 4, "minute": 25}
